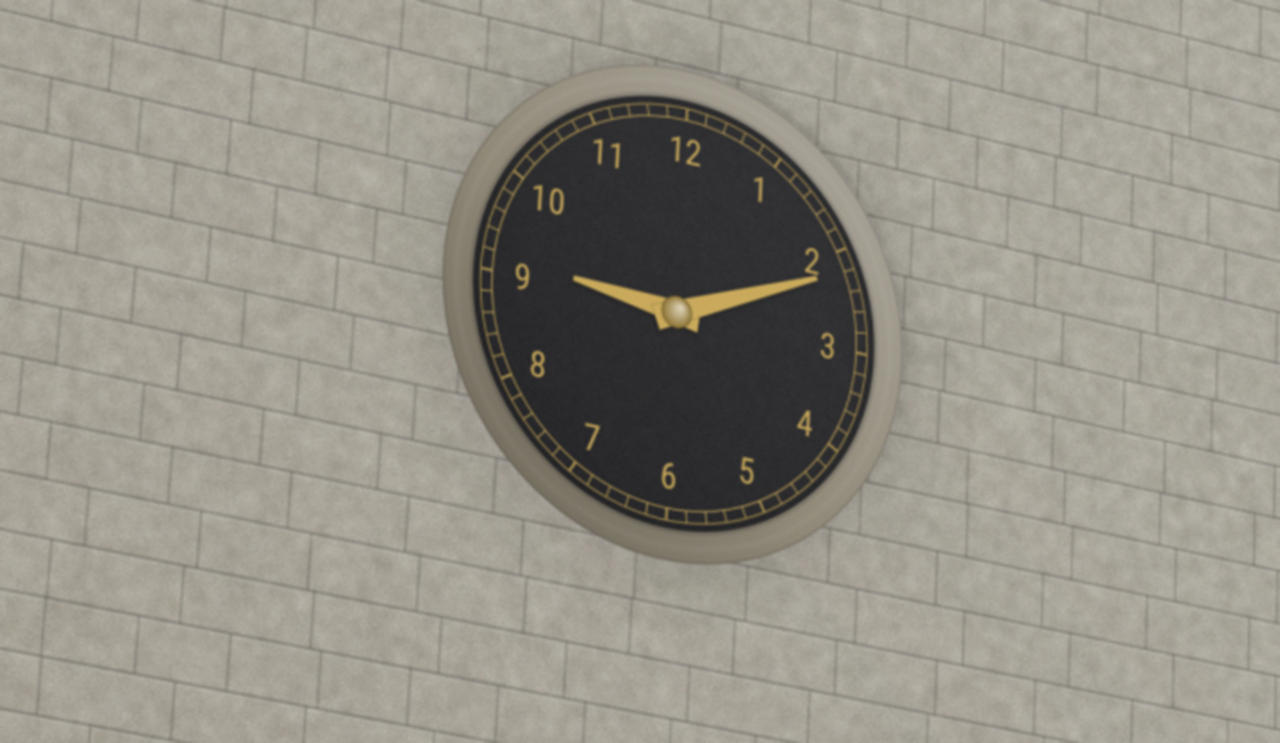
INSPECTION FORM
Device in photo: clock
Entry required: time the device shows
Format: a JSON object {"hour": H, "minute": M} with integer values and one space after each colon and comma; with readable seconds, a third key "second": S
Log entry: {"hour": 9, "minute": 11}
